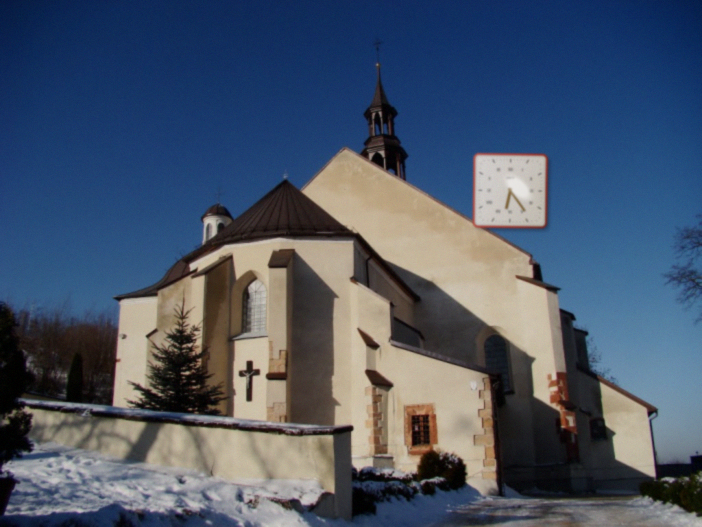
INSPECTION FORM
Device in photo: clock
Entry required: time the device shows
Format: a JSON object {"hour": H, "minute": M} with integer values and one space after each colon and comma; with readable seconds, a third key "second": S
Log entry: {"hour": 6, "minute": 24}
